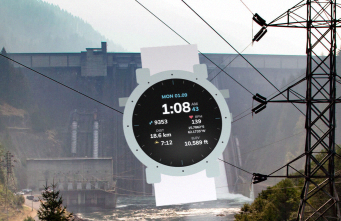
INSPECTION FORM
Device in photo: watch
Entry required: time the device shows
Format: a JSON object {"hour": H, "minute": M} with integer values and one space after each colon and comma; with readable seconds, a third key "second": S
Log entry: {"hour": 1, "minute": 8}
